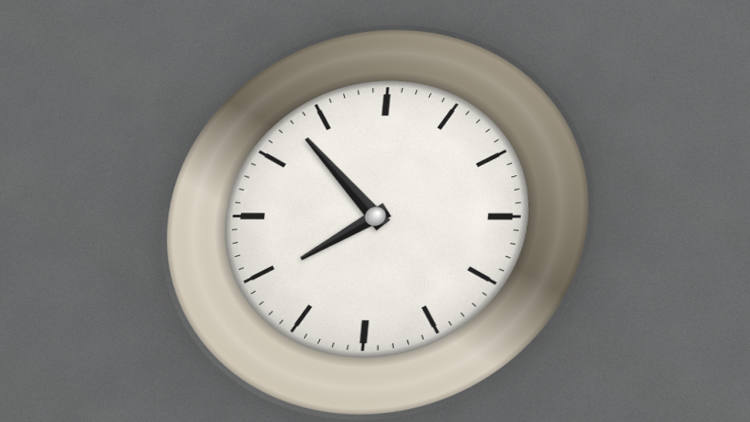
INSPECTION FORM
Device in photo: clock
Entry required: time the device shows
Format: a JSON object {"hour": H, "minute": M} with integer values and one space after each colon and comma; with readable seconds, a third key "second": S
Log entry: {"hour": 7, "minute": 53}
